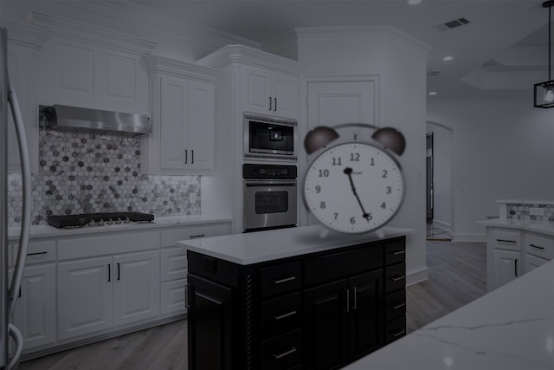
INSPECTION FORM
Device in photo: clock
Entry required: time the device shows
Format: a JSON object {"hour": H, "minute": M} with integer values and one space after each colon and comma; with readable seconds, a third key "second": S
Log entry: {"hour": 11, "minute": 26}
